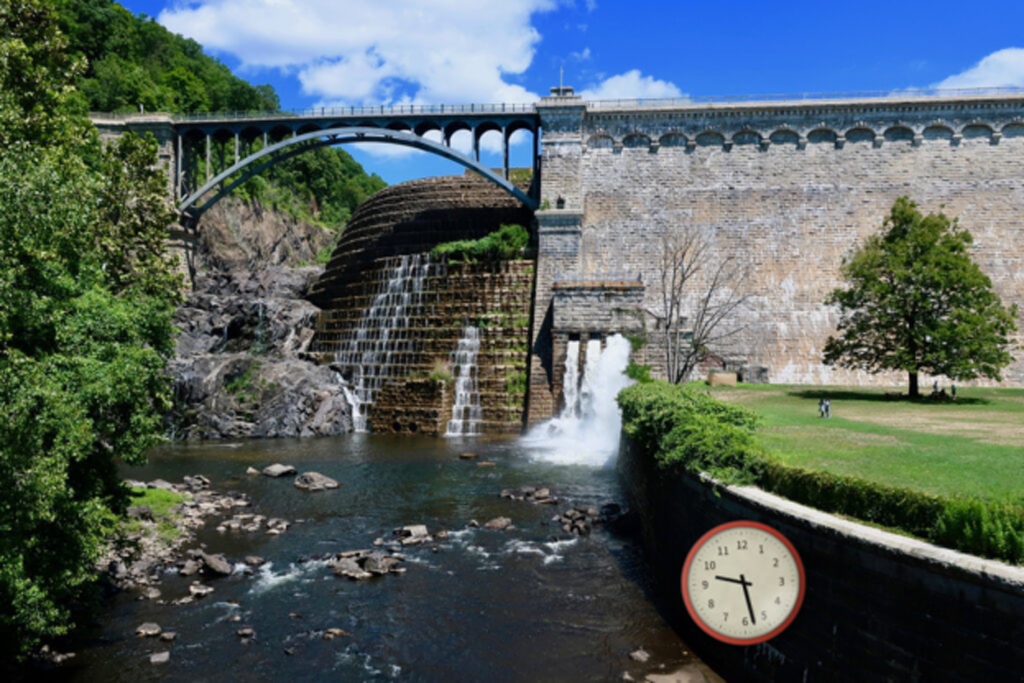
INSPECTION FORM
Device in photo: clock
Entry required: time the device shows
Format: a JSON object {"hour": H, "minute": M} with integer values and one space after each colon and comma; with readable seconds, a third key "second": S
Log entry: {"hour": 9, "minute": 28}
